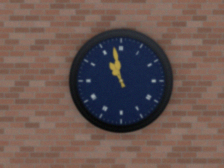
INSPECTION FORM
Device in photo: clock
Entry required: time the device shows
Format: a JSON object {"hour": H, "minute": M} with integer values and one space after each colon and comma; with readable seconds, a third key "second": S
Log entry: {"hour": 10, "minute": 58}
